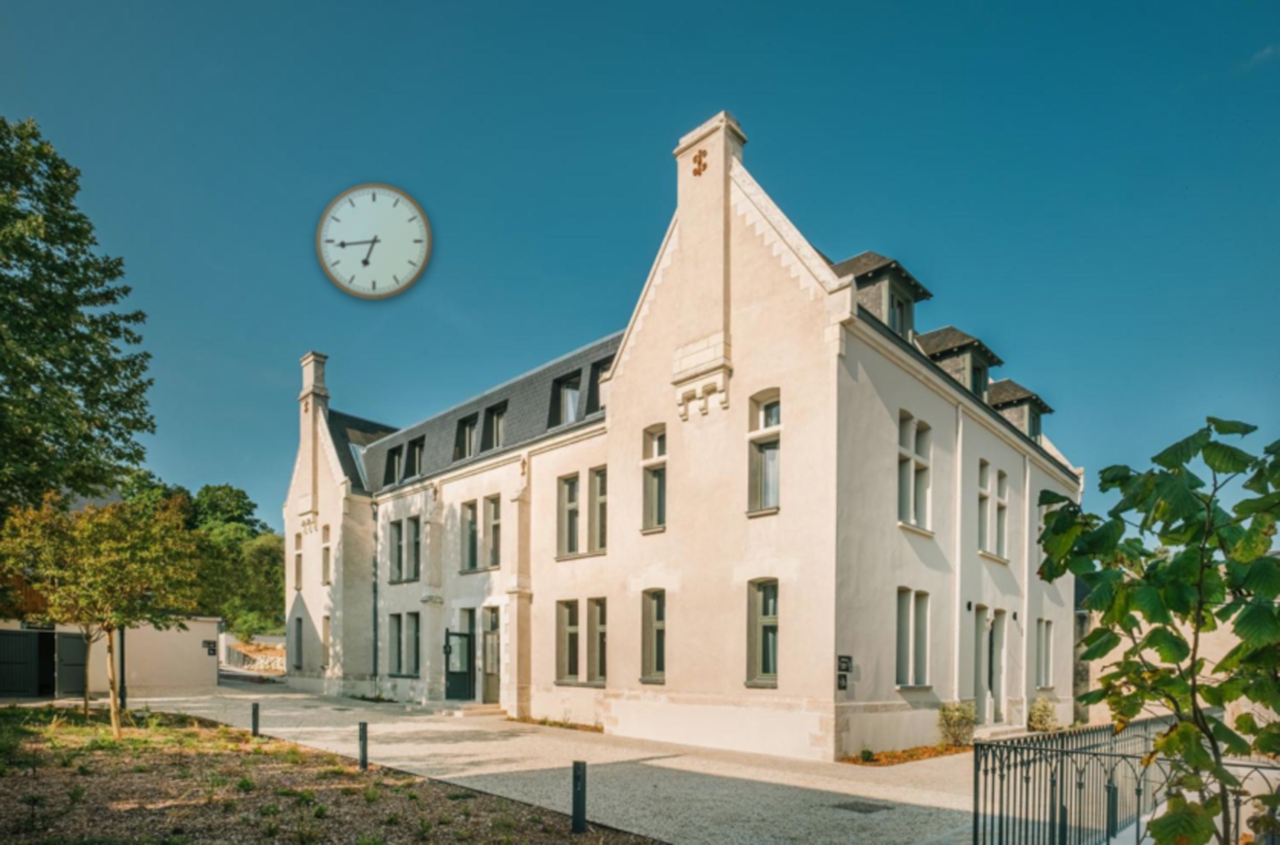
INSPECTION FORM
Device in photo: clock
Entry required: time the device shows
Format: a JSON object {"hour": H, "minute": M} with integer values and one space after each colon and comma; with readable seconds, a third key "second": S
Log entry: {"hour": 6, "minute": 44}
